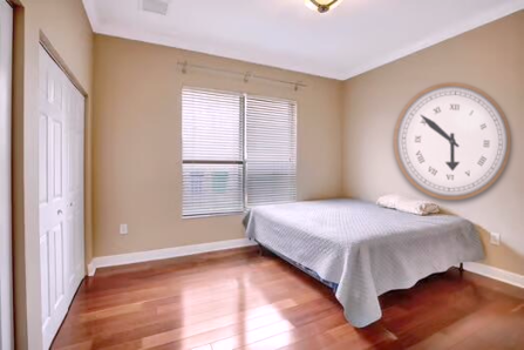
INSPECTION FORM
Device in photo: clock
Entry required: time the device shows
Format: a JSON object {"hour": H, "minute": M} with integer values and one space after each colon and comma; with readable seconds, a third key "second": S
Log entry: {"hour": 5, "minute": 51}
